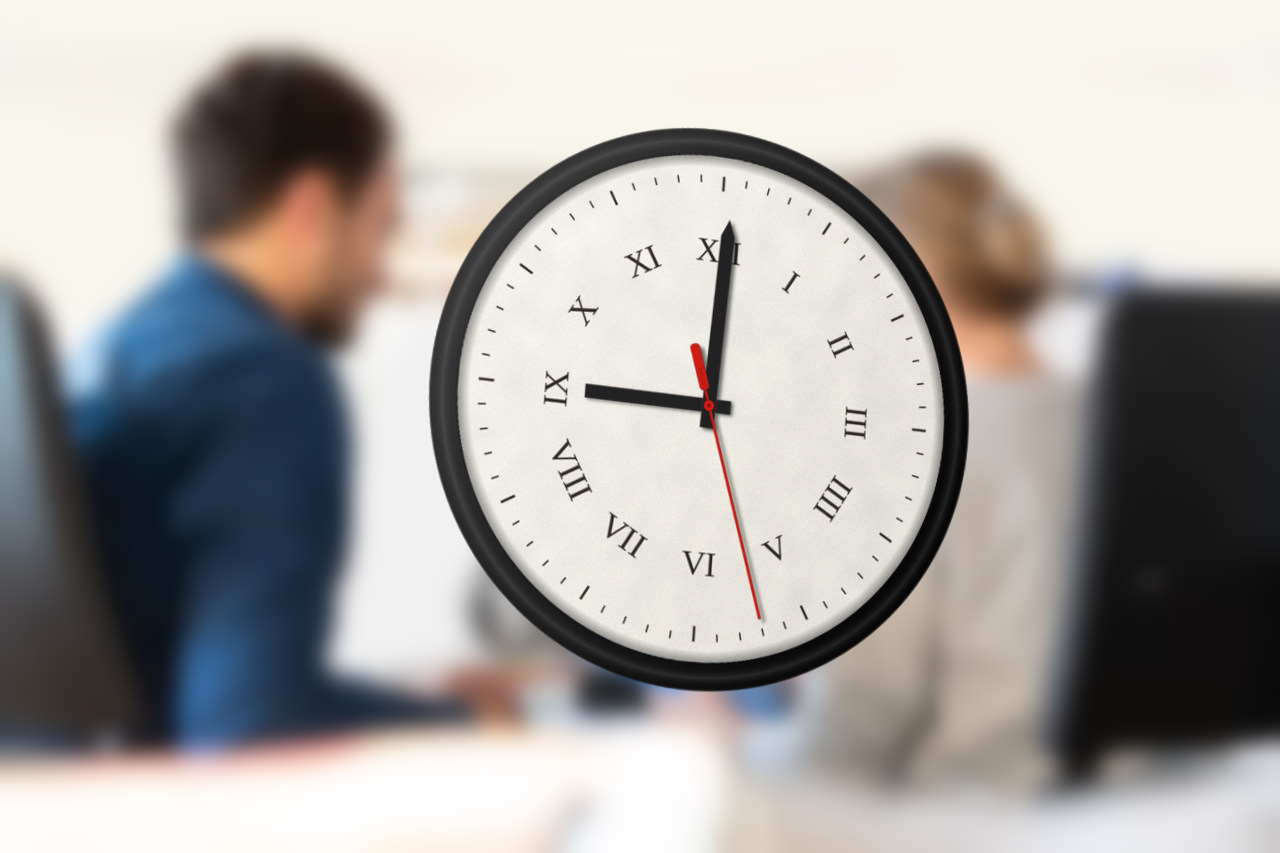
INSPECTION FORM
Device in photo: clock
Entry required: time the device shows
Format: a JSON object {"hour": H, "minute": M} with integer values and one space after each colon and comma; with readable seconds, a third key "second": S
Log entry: {"hour": 9, "minute": 0, "second": 27}
